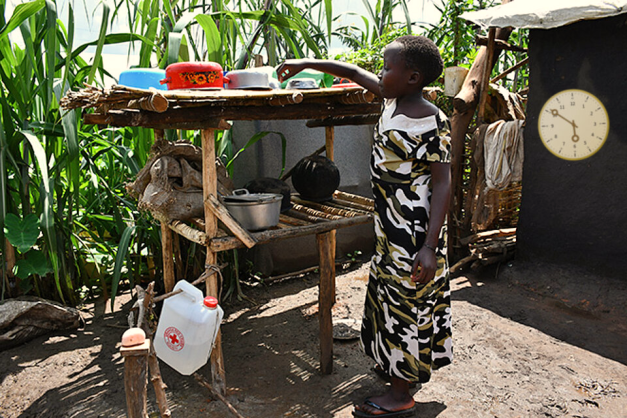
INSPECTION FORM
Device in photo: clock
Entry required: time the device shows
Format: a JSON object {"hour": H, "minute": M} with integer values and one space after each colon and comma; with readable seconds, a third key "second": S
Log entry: {"hour": 5, "minute": 51}
